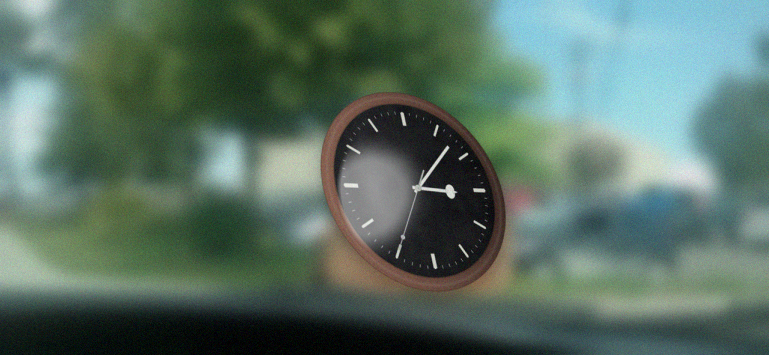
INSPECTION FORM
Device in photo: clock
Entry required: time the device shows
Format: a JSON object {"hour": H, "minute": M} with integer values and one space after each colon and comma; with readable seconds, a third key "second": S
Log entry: {"hour": 3, "minute": 7, "second": 35}
